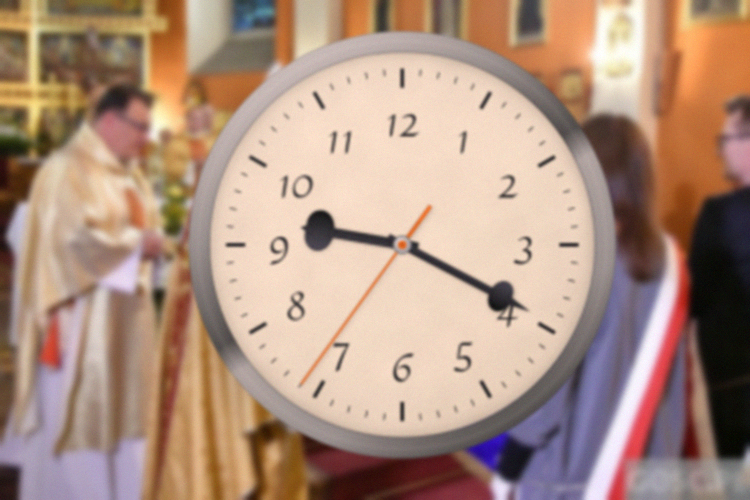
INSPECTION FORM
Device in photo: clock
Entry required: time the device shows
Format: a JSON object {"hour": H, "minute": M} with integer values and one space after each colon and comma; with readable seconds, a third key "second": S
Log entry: {"hour": 9, "minute": 19, "second": 36}
